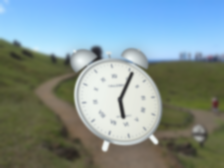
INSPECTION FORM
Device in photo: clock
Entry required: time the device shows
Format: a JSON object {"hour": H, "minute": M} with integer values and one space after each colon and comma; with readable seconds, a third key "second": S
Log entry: {"hour": 6, "minute": 6}
